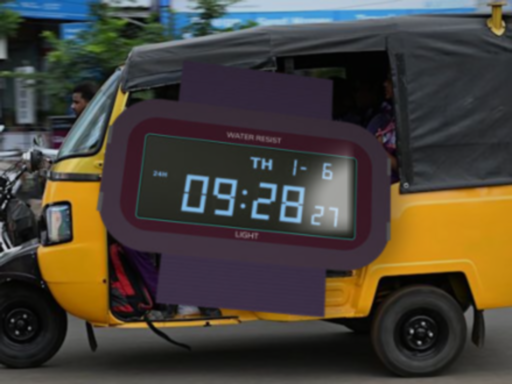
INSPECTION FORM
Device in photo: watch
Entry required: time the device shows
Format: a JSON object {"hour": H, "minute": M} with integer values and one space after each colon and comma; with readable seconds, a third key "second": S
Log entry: {"hour": 9, "minute": 28, "second": 27}
